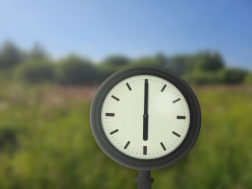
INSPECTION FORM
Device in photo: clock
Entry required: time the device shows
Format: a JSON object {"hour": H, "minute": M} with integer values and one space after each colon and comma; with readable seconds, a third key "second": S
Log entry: {"hour": 6, "minute": 0}
